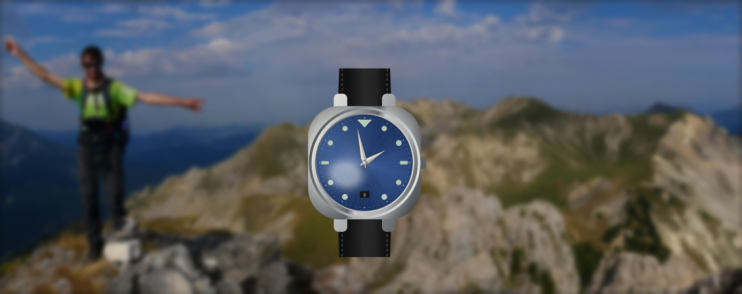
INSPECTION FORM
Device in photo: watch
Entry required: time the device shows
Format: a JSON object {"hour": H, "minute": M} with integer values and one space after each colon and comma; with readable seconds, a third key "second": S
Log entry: {"hour": 1, "minute": 58}
